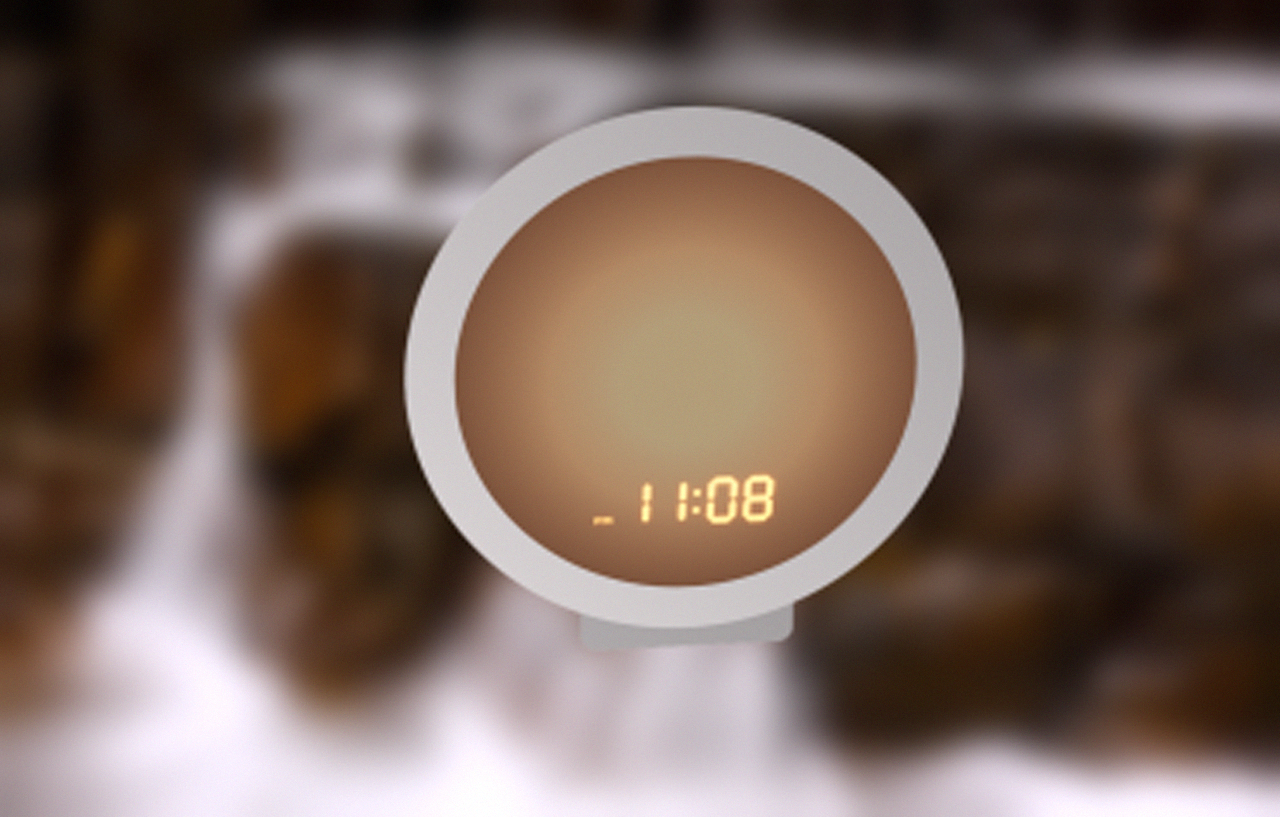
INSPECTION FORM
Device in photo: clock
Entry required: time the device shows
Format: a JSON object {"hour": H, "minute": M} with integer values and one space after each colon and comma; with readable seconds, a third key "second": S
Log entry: {"hour": 11, "minute": 8}
